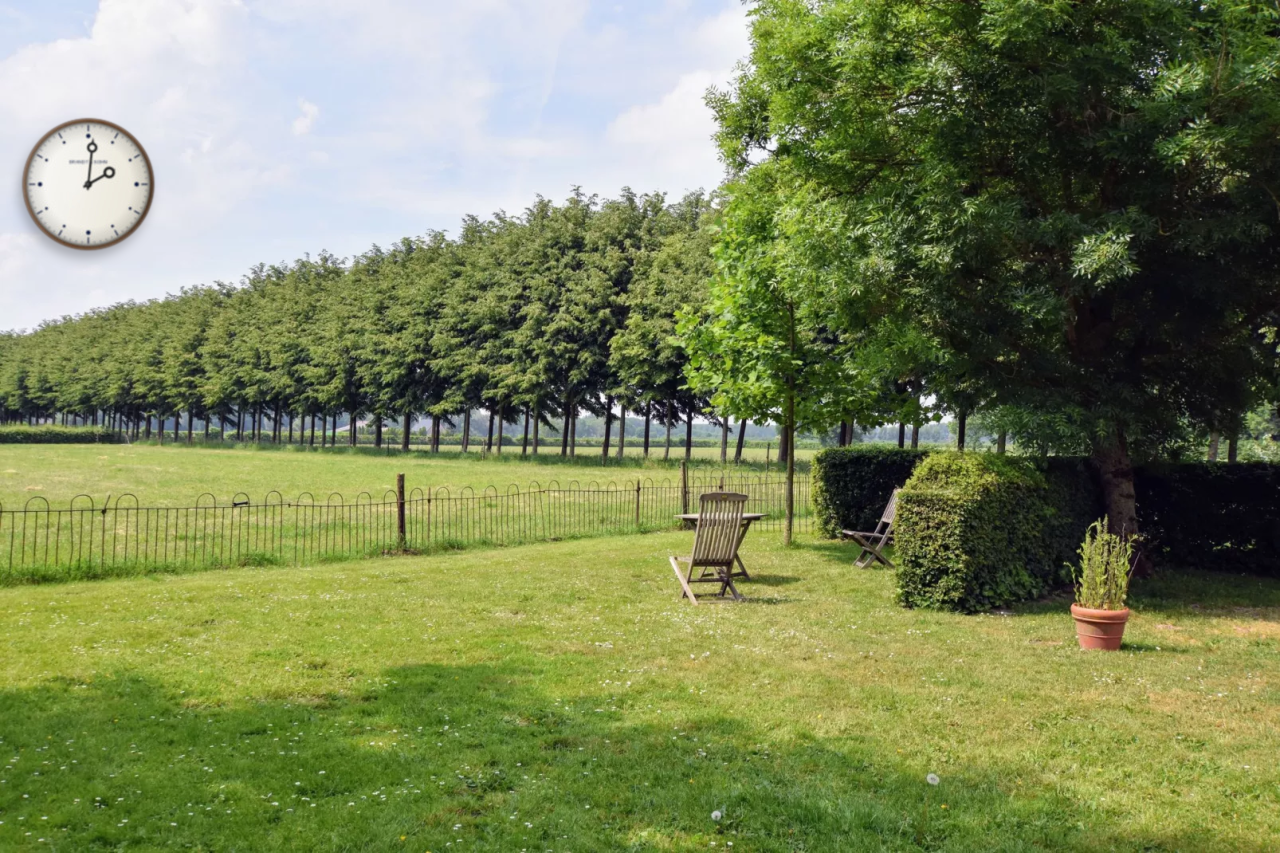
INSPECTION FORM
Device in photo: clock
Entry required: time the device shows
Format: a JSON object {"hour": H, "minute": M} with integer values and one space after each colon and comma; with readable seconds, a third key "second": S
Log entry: {"hour": 2, "minute": 1}
